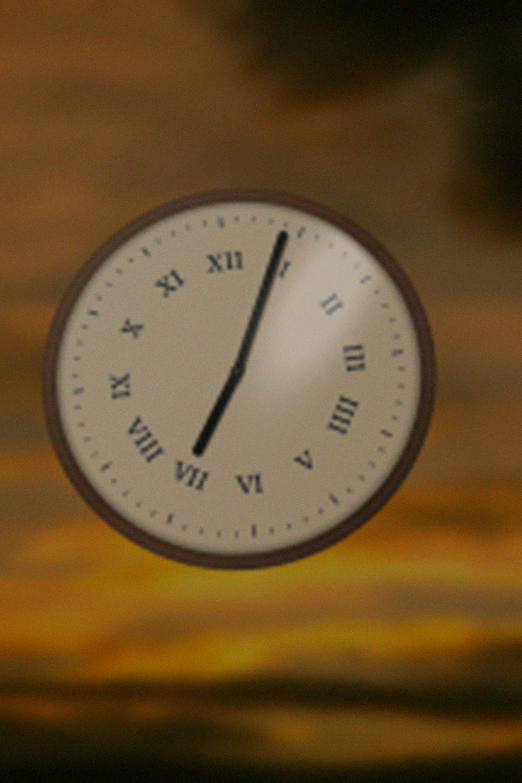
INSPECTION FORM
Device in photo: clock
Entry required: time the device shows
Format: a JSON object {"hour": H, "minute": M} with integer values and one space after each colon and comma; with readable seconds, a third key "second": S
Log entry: {"hour": 7, "minute": 4}
